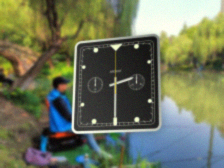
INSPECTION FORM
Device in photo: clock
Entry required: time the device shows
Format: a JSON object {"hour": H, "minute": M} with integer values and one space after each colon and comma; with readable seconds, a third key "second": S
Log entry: {"hour": 2, "minute": 30}
